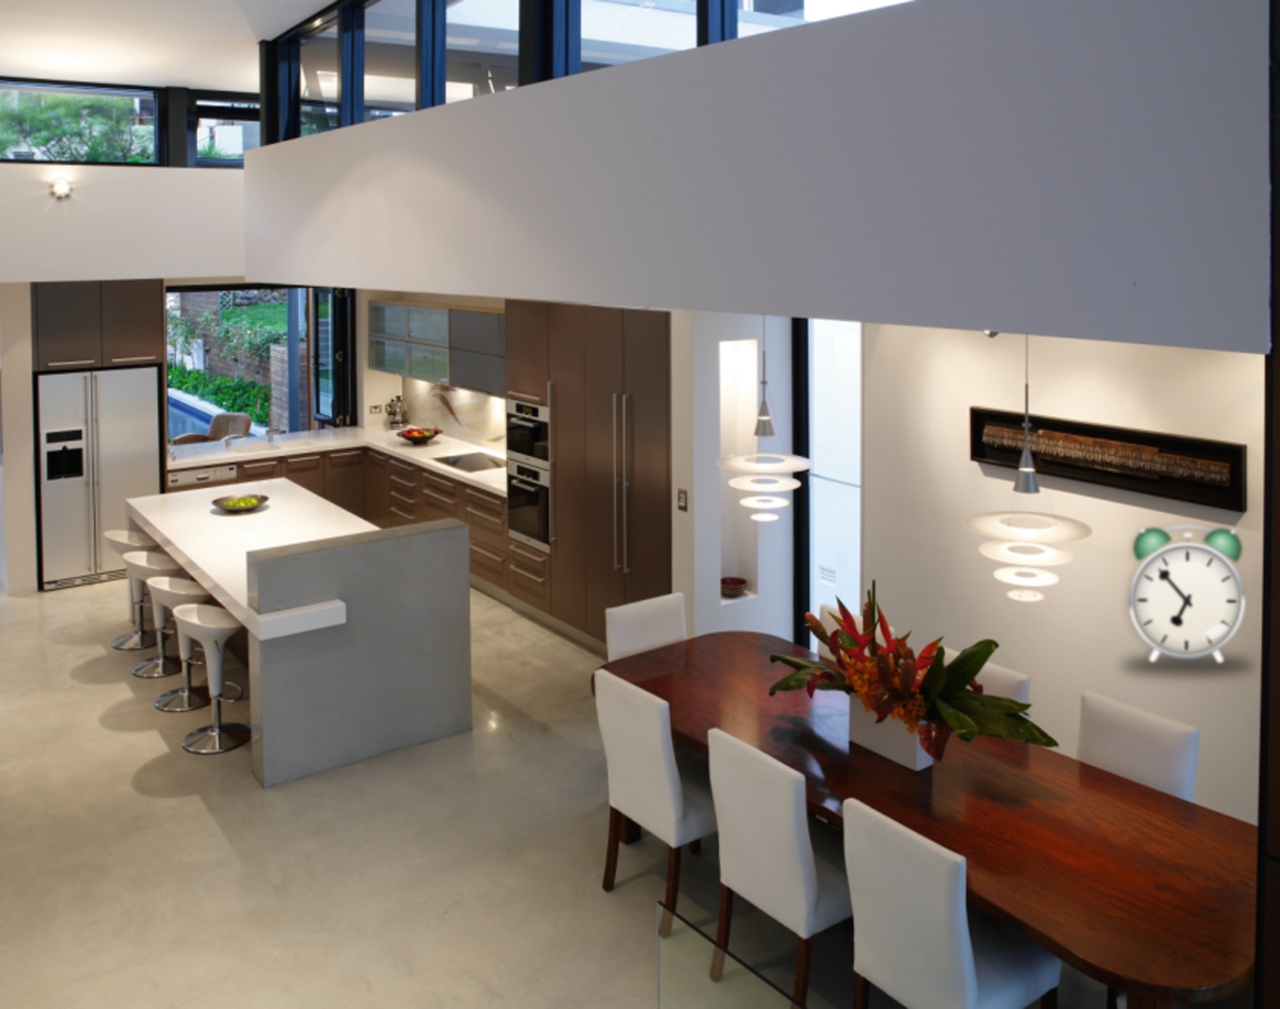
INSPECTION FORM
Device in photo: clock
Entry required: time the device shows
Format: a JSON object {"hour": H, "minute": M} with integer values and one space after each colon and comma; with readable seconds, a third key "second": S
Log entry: {"hour": 6, "minute": 53}
